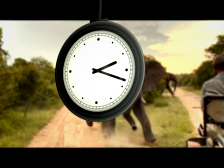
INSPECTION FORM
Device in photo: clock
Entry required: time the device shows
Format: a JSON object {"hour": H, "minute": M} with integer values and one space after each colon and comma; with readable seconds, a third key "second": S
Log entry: {"hour": 2, "minute": 18}
